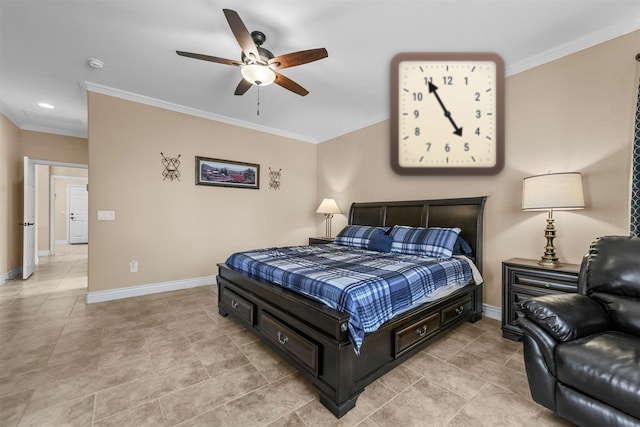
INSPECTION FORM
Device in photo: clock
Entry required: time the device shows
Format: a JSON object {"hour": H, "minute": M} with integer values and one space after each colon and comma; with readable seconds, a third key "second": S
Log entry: {"hour": 4, "minute": 55}
